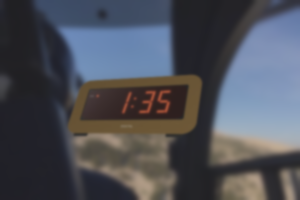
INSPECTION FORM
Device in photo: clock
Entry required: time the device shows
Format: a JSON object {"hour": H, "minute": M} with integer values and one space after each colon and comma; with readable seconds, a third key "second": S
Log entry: {"hour": 1, "minute": 35}
